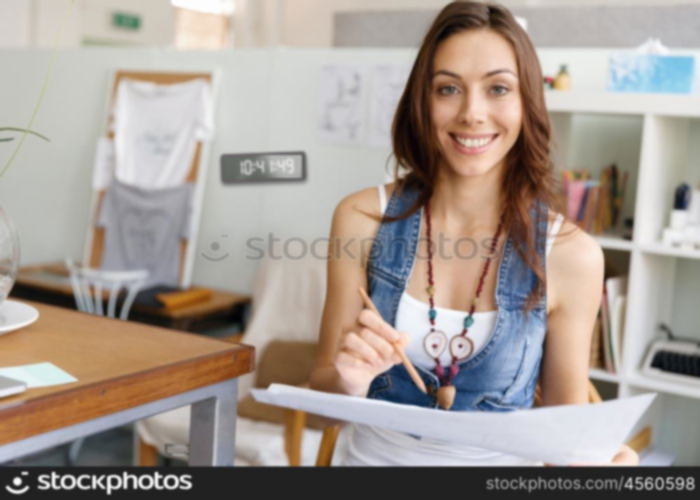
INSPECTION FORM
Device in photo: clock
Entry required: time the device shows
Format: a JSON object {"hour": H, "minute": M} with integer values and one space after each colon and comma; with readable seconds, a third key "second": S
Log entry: {"hour": 10, "minute": 41, "second": 49}
